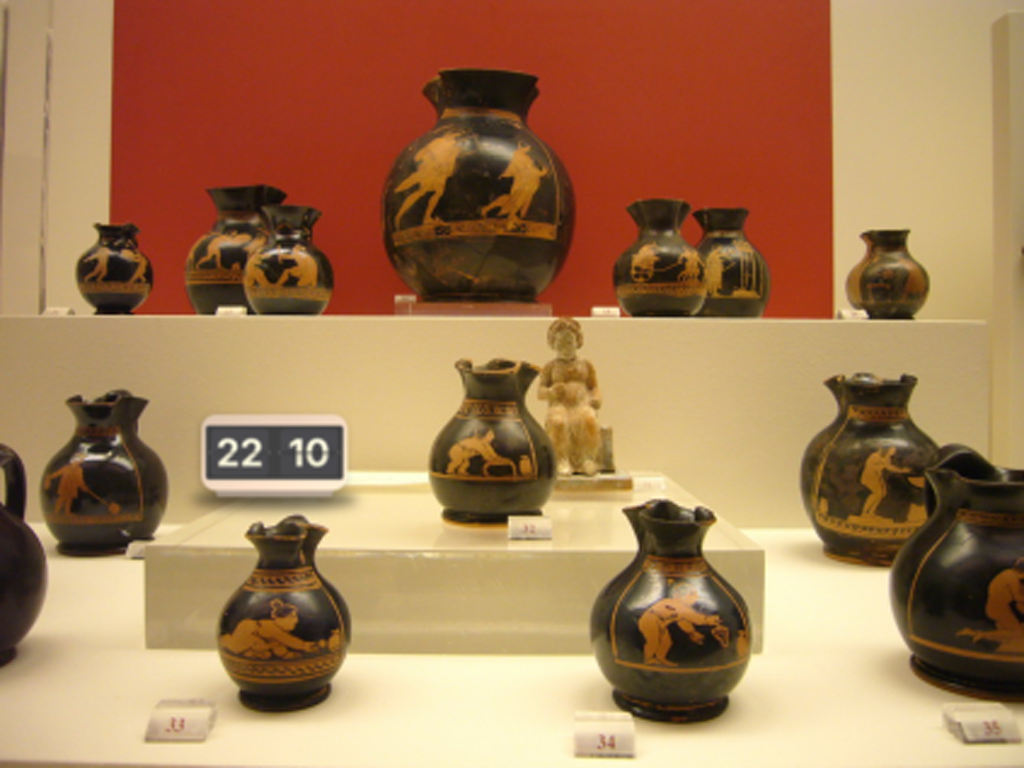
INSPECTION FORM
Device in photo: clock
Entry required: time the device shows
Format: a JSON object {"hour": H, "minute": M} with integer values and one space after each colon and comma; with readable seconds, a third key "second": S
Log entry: {"hour": 22, "minute": 10}
